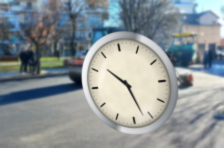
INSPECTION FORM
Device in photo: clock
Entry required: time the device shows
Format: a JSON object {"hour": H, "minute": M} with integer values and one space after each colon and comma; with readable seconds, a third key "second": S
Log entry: {"hour": 10, "minute": 27}
